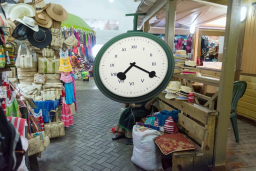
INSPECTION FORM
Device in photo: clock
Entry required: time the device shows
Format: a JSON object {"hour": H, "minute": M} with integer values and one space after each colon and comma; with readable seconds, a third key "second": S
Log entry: {"hour": 7, "minute": 20}
